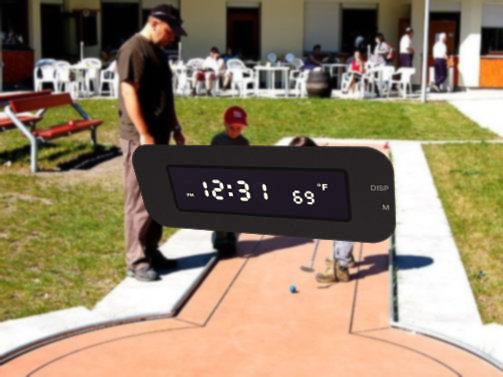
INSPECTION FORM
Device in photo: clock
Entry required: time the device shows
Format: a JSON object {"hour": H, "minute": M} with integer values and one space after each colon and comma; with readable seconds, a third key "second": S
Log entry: {"hour": 12, "minute": 31}
